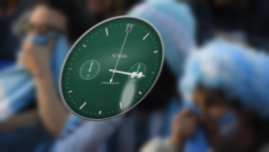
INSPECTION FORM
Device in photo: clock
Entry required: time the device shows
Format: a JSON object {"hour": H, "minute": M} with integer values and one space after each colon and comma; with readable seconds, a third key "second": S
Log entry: {"hour": 3, "minute": 16}
